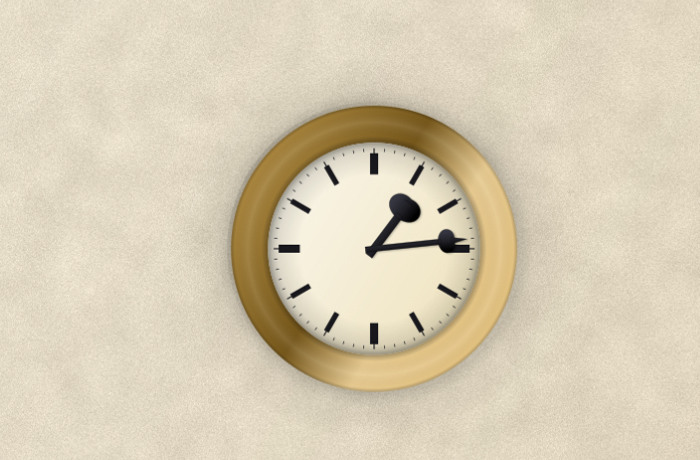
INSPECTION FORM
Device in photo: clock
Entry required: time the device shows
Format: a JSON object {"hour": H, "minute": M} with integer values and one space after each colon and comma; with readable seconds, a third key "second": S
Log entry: {"hour": 1, "minute": 14}
